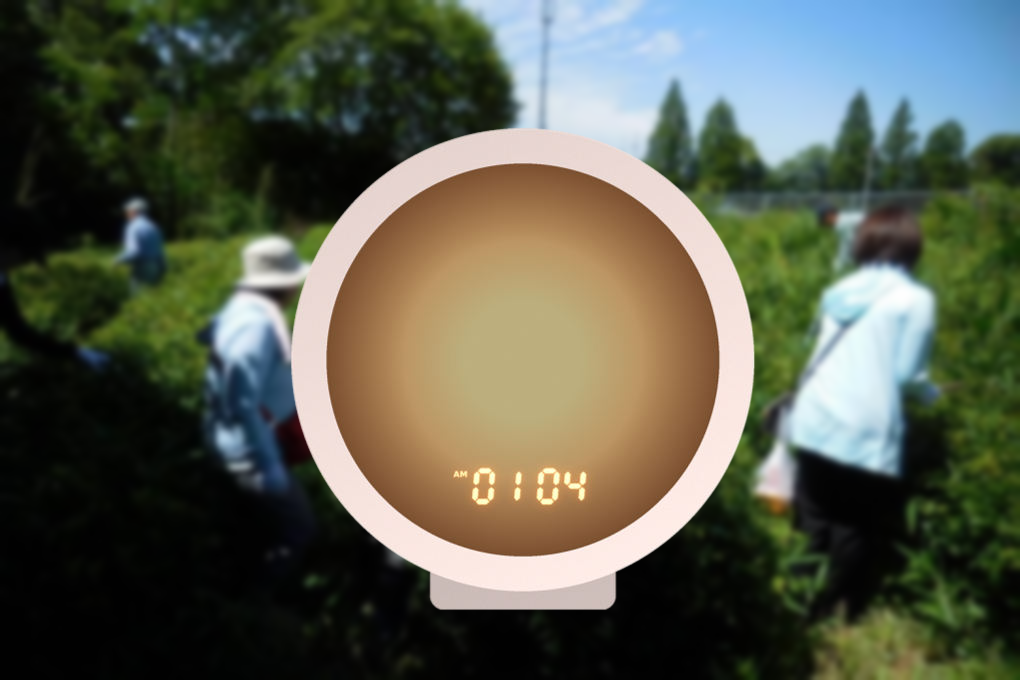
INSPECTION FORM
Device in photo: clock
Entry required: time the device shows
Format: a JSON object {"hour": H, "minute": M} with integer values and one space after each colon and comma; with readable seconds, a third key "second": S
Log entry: {"hour": 1, "minute": 4}
